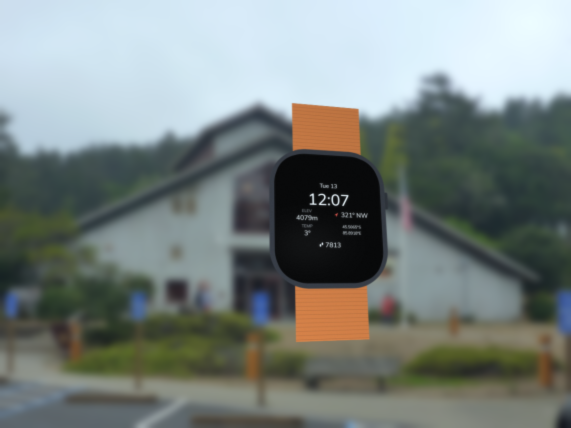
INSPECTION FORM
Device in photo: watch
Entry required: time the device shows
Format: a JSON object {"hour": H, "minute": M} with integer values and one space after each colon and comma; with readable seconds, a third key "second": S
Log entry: {"hour": 12, "minute": 7}
